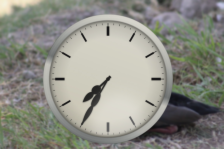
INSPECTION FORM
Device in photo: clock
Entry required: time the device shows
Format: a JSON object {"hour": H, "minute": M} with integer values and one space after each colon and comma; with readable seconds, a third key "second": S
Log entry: {"hour": 7, "minute": 35}
